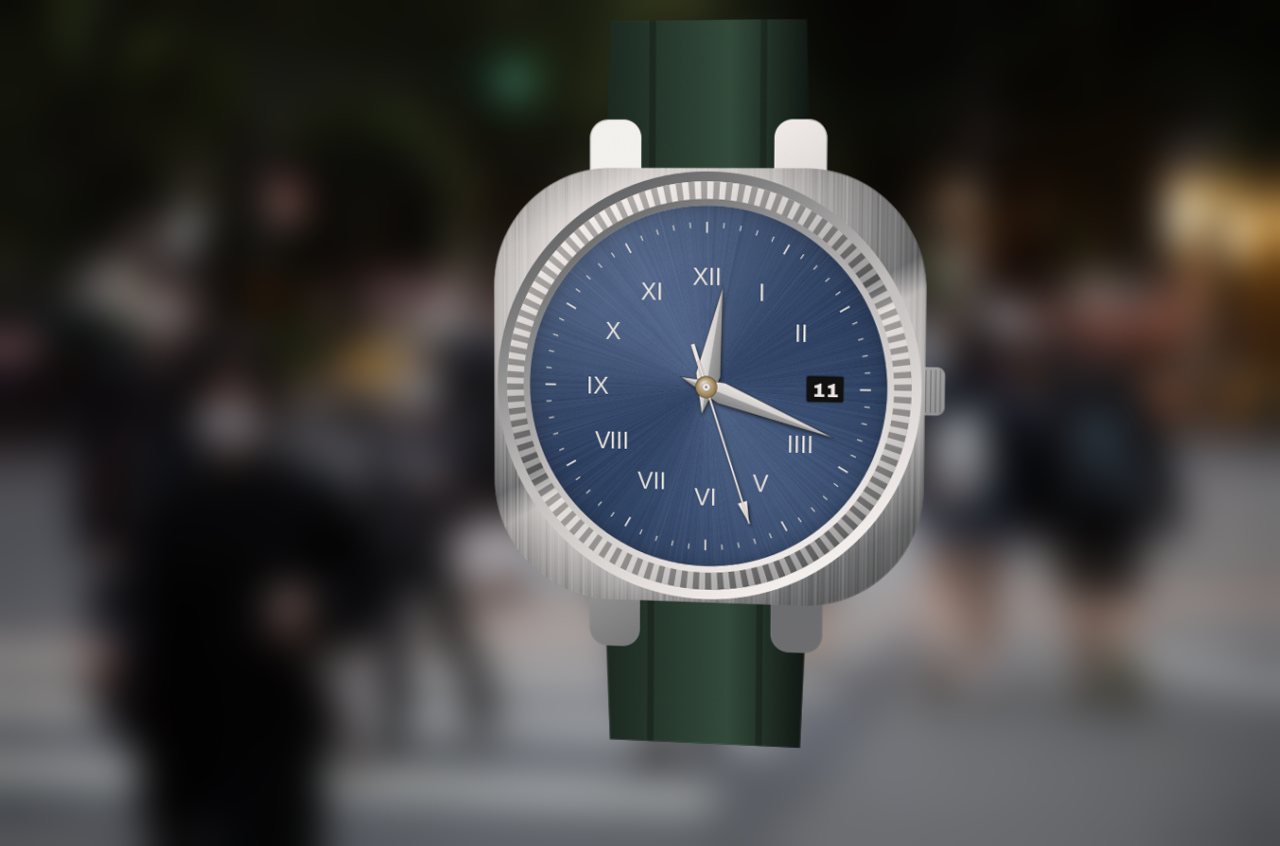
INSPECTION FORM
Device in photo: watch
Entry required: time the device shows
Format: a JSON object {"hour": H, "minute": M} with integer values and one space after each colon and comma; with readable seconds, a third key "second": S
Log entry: {"hour": 12, "minute": 18, "second": 27}
